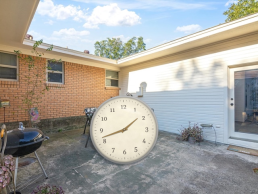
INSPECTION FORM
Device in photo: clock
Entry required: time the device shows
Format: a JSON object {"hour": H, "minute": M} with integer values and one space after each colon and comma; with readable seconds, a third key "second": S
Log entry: {"hour": 1, "minute": 42}
